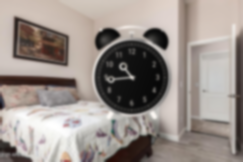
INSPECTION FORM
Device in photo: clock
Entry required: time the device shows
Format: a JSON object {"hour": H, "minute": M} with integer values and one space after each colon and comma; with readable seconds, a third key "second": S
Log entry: {"hour": 10, "minute": 44}
